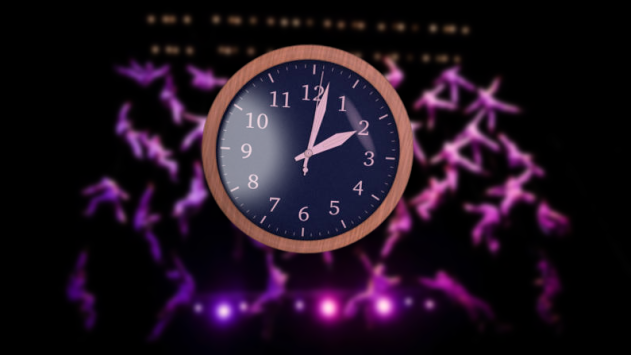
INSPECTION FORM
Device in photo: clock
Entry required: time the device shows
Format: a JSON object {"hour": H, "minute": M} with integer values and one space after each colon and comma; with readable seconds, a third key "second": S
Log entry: {"hour": 2, "minute": 2, "second": 1}
